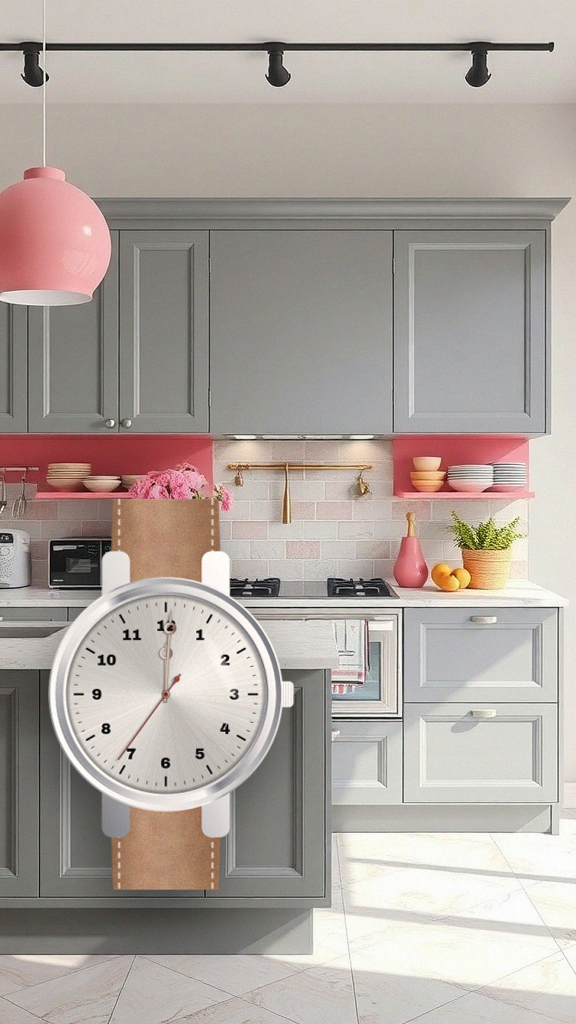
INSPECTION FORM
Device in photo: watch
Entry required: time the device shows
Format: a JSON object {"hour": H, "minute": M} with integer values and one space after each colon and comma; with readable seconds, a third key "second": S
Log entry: {"hour": 12, "minute": 0, "second": 36}
